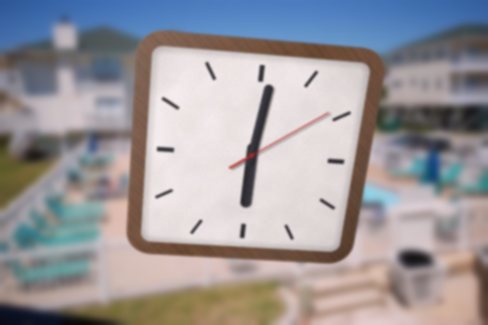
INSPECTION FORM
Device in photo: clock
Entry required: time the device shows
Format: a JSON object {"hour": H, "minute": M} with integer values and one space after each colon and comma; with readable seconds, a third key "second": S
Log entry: {"hour": 6, "minute": 1, "second": 9}
